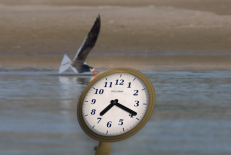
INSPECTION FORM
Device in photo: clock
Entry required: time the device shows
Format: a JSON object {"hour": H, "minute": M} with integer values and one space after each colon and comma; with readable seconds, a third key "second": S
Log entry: {"hour": 7, "minute": 19}
